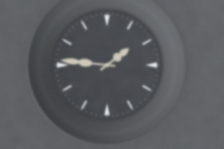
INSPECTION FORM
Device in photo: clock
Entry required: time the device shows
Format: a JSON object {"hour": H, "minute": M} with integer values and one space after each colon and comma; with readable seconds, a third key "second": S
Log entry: {"hour": 1, "minute": 46}
